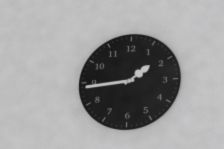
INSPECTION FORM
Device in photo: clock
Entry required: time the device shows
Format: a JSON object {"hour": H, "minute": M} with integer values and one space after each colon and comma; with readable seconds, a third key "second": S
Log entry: {"hour": 1, "minute": 44}
